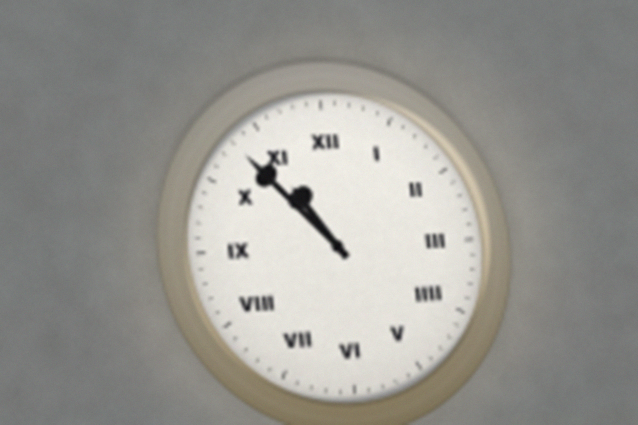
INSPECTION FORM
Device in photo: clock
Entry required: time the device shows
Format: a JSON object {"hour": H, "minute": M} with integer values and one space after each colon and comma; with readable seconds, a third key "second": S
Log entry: {"hour": 10, "minute": 53}
